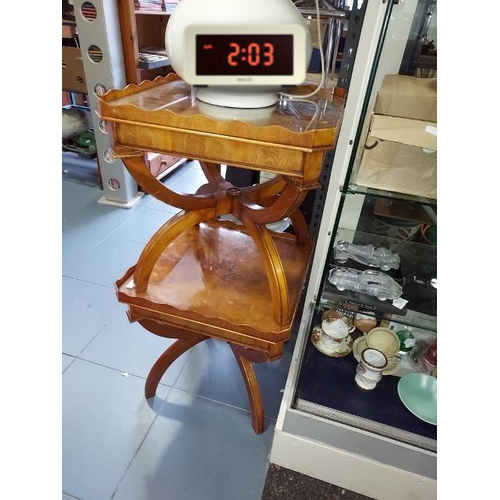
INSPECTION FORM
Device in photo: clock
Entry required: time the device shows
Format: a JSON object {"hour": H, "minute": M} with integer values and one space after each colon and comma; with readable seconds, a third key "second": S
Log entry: {"hour": 2, "minute": 3}
